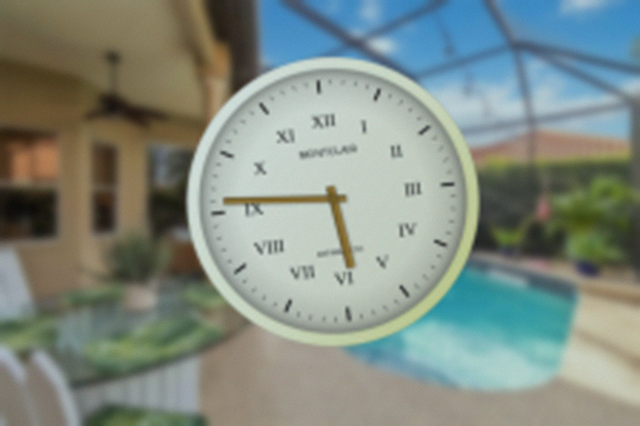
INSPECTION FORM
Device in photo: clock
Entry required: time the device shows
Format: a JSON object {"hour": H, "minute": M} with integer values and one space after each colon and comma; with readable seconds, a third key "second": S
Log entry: {"hour": 5, "minute": 46}
